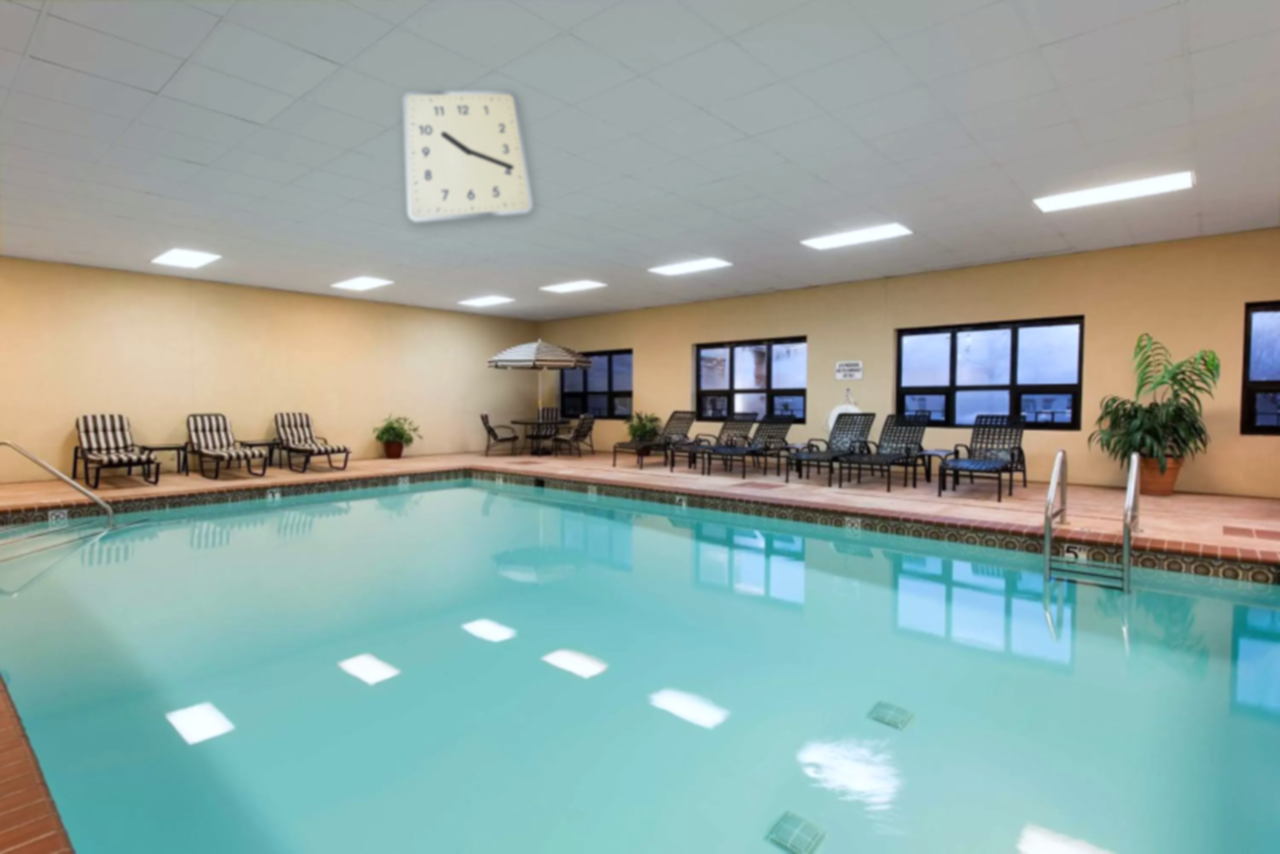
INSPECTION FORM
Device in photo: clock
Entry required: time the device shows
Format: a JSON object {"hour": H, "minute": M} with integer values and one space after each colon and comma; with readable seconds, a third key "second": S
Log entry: {"hour": 10, "minute": 19}
